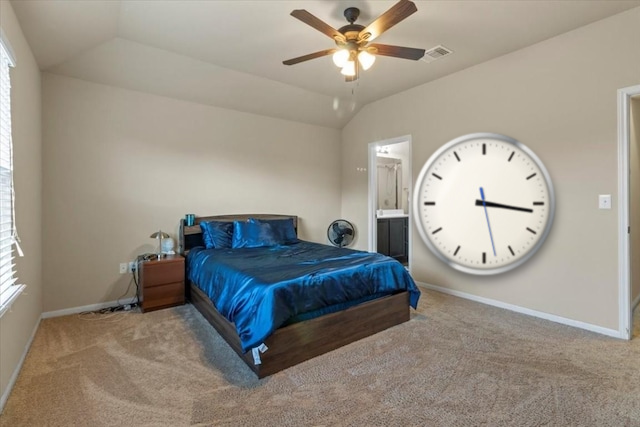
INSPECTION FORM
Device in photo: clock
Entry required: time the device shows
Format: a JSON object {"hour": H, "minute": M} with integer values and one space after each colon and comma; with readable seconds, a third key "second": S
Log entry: {"hour": 3, "minute": 16, "second": 28}
